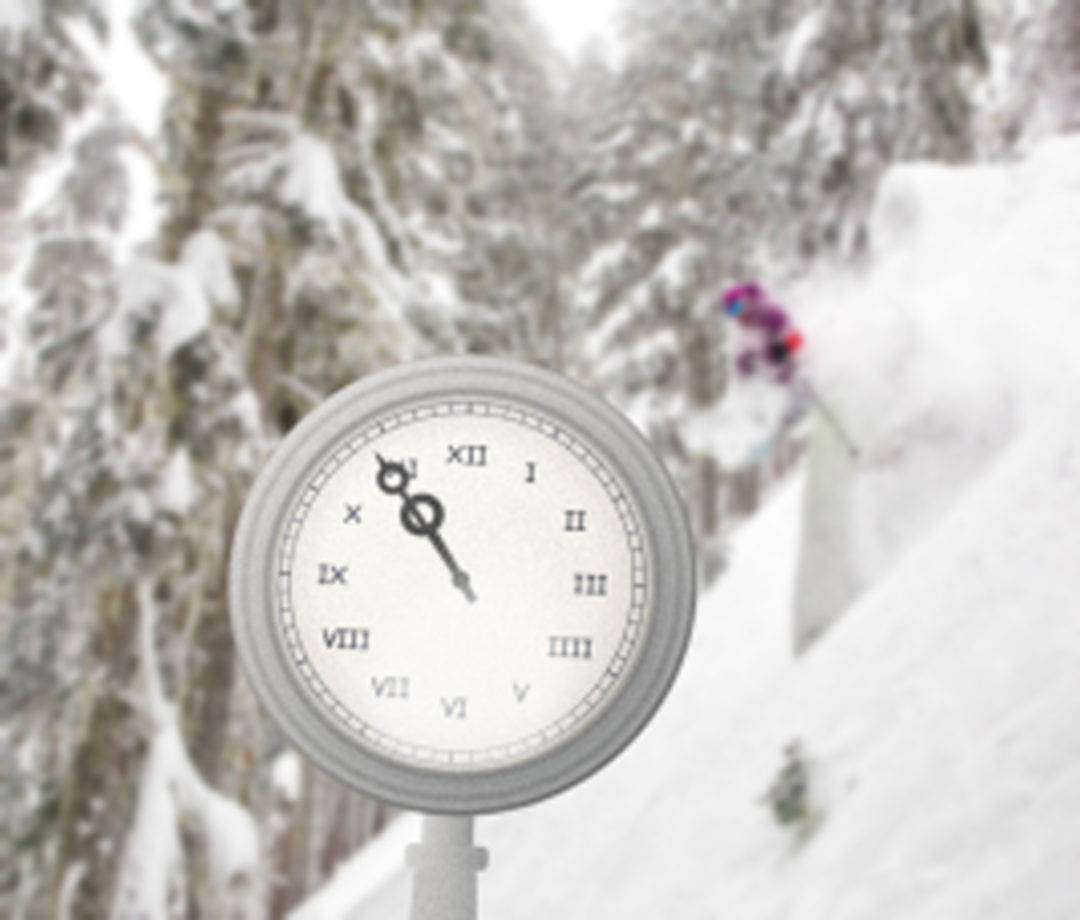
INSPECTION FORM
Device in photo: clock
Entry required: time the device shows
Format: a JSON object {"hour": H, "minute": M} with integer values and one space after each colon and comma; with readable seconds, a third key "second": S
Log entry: {"hour": 10, "minute": 54}
